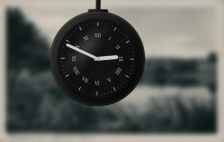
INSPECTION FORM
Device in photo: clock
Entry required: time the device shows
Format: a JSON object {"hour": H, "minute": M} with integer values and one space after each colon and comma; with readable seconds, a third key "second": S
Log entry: {"hour": 2, "minute": 49}
